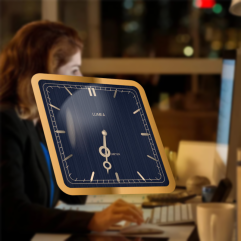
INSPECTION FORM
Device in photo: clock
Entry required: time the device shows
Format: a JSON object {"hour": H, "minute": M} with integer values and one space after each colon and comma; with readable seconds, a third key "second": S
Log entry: {"hour": 6, "minute": 32}
